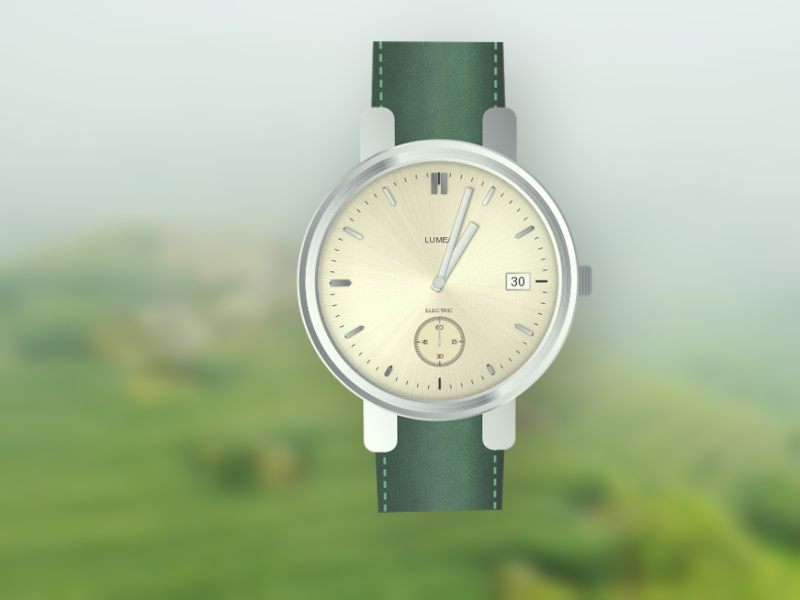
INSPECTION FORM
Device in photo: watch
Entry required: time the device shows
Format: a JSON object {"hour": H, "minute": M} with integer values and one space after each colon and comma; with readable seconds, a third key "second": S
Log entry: {"hour": 1, "minute": 3}
